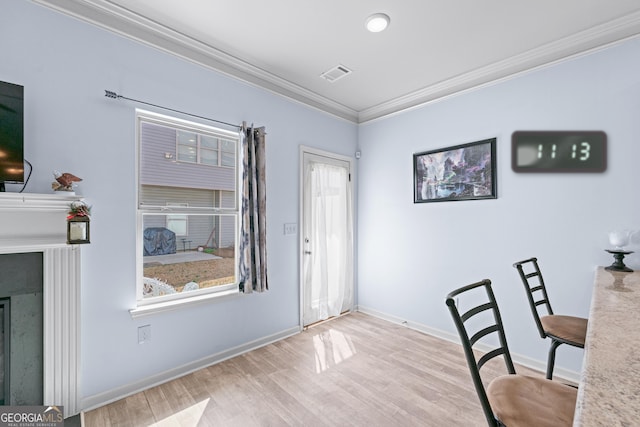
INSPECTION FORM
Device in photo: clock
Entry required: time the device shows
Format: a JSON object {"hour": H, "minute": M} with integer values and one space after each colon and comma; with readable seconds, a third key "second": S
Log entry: {"hour": 11, "minute": 13}
